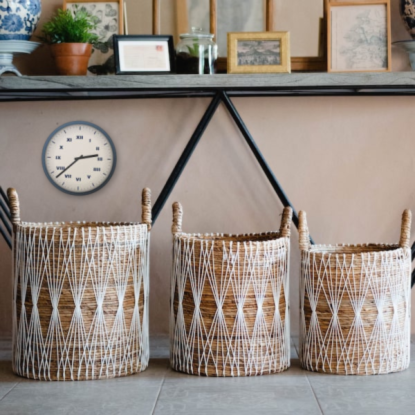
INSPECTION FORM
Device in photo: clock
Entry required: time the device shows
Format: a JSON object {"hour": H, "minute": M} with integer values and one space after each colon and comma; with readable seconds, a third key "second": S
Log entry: {"hour": 2, "minute": 38}
